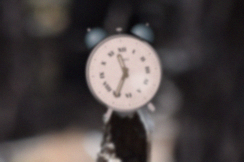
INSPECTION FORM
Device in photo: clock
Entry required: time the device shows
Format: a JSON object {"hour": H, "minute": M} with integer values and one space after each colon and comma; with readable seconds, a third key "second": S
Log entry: {"hour": 11, "minute": 35}
